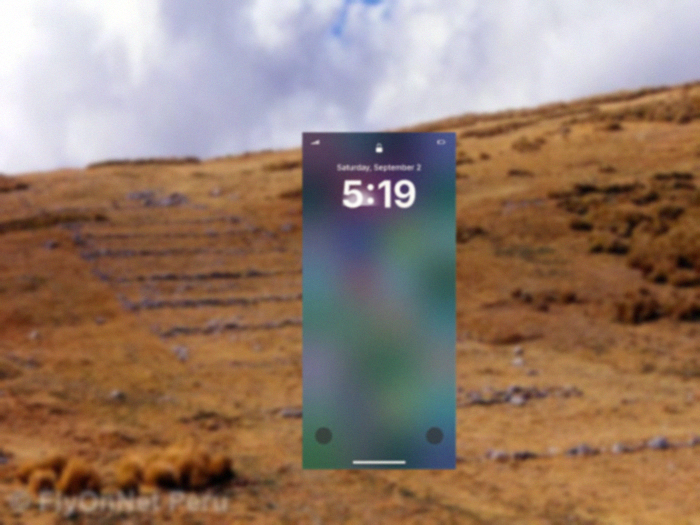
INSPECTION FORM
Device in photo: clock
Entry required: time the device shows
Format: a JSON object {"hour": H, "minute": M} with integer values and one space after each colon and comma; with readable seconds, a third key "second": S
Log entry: {"hour": 5, "minute": 19}
